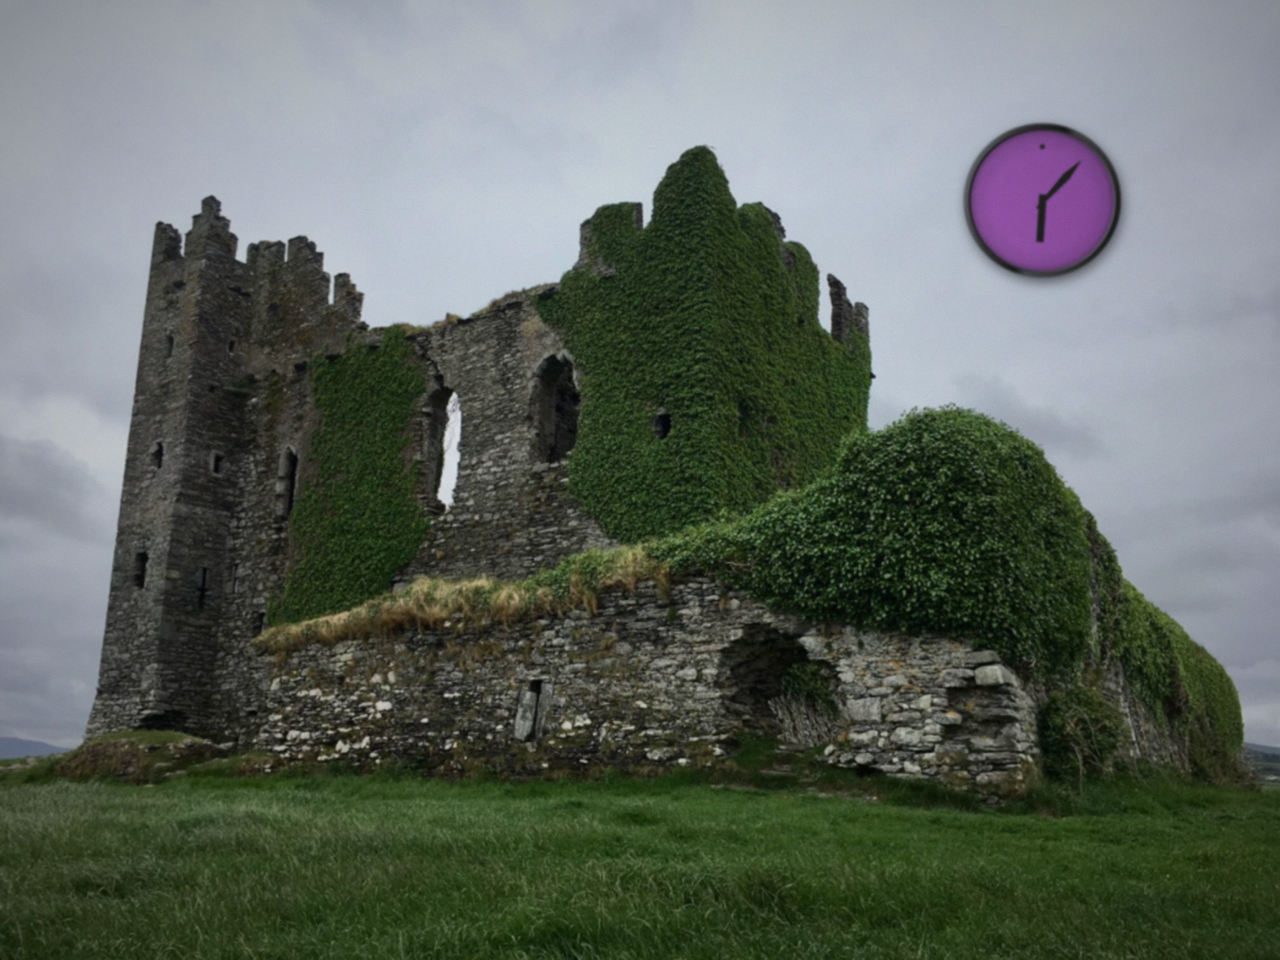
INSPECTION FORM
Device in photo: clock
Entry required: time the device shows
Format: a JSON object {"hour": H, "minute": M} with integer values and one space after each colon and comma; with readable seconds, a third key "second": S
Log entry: {"hour": 6, "minute": 7}
